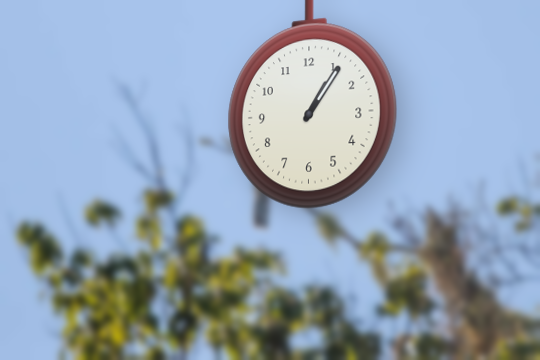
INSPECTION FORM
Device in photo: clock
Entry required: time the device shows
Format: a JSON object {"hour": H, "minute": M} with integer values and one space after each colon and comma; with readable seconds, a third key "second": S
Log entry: {"hour": 1, "minute": 6}
